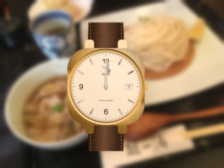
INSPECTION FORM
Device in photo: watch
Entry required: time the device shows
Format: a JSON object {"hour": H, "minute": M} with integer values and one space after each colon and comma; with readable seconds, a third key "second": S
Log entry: {"hour": 12, "minute": 0}
